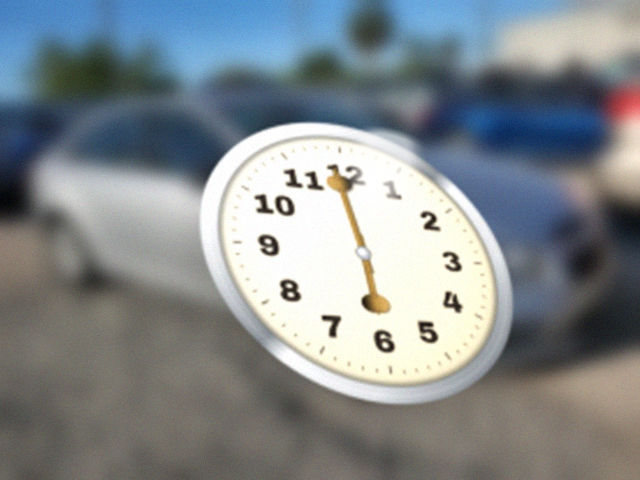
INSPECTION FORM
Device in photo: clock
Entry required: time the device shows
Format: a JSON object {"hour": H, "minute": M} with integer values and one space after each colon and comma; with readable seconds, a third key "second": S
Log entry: {"hour": 5, "minute": 59}
